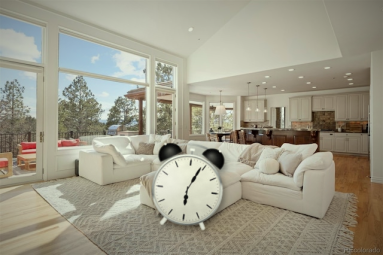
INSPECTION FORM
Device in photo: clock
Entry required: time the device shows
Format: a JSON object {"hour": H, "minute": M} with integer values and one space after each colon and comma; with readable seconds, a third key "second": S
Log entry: {"hour": 6, "minute": 4}
